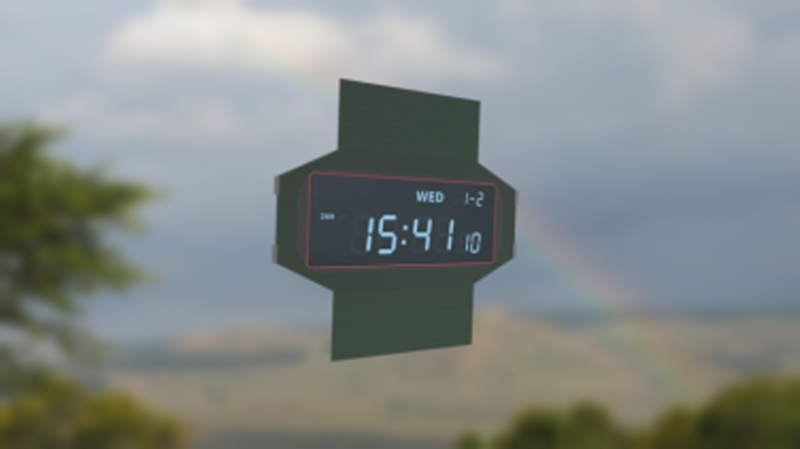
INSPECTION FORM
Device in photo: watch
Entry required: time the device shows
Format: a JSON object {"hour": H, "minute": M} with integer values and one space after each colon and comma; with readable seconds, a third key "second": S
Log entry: {"hour": 15, "minute": 41, "second": 10}
